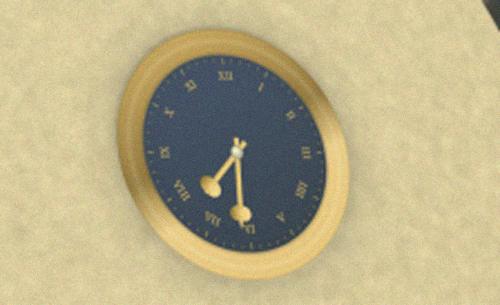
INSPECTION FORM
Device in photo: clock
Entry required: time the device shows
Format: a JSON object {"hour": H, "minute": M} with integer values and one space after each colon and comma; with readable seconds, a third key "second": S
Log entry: {"hour": 7, "minute": 31}
